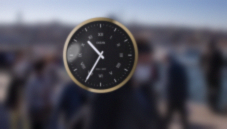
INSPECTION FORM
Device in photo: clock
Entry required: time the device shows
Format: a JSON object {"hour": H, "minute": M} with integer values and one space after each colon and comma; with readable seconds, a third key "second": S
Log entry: {"hour": 10, "minute": 35}
